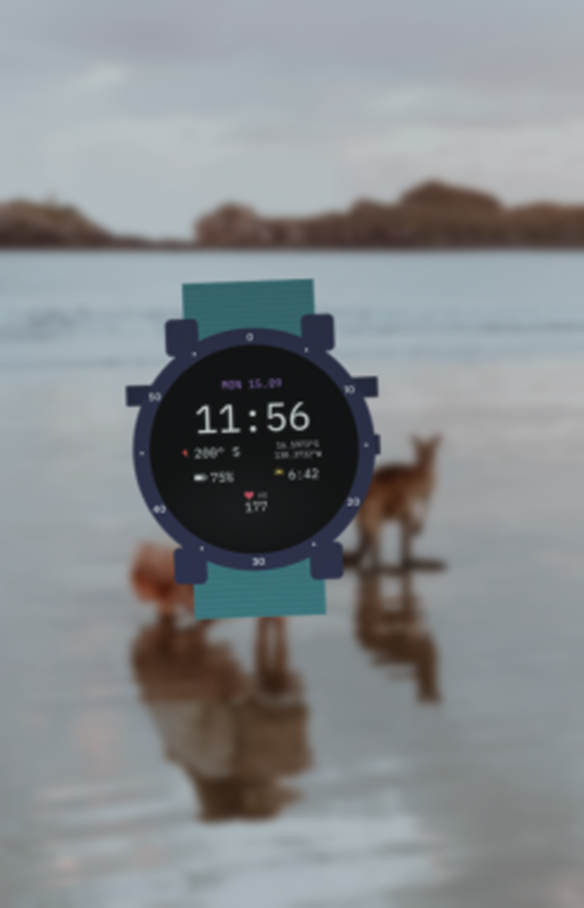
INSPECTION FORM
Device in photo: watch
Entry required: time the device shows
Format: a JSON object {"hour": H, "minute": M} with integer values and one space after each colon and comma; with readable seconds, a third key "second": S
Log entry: {"hour": 11, "minute": 56}
